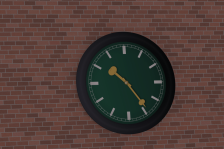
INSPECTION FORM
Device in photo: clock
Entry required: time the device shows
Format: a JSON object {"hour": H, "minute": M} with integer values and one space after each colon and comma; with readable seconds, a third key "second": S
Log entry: {"hour": 10, "minute": 24}
